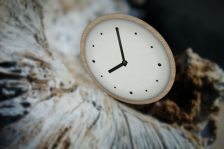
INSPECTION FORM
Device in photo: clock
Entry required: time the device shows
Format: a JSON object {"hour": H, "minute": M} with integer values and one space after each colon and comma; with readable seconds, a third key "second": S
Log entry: {"hour": 8, "minute": 0}
